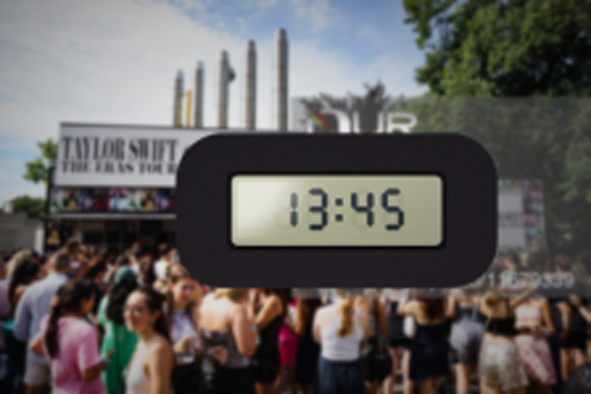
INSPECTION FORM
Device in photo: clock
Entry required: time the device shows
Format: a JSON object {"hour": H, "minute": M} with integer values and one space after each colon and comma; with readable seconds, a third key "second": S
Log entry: {"hour": 13, "minute": 45}
